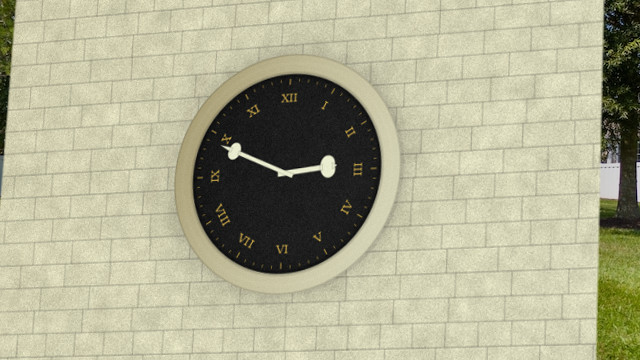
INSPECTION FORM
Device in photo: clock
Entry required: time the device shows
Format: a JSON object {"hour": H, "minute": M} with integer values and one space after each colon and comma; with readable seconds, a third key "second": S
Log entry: {"hour": 2, "minute": 49}
